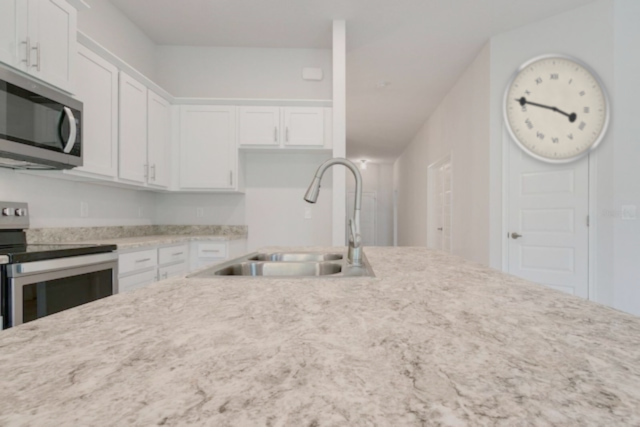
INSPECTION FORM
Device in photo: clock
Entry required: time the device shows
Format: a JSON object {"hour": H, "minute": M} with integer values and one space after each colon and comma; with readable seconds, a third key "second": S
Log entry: {"hour": 3, "minute": 47}
